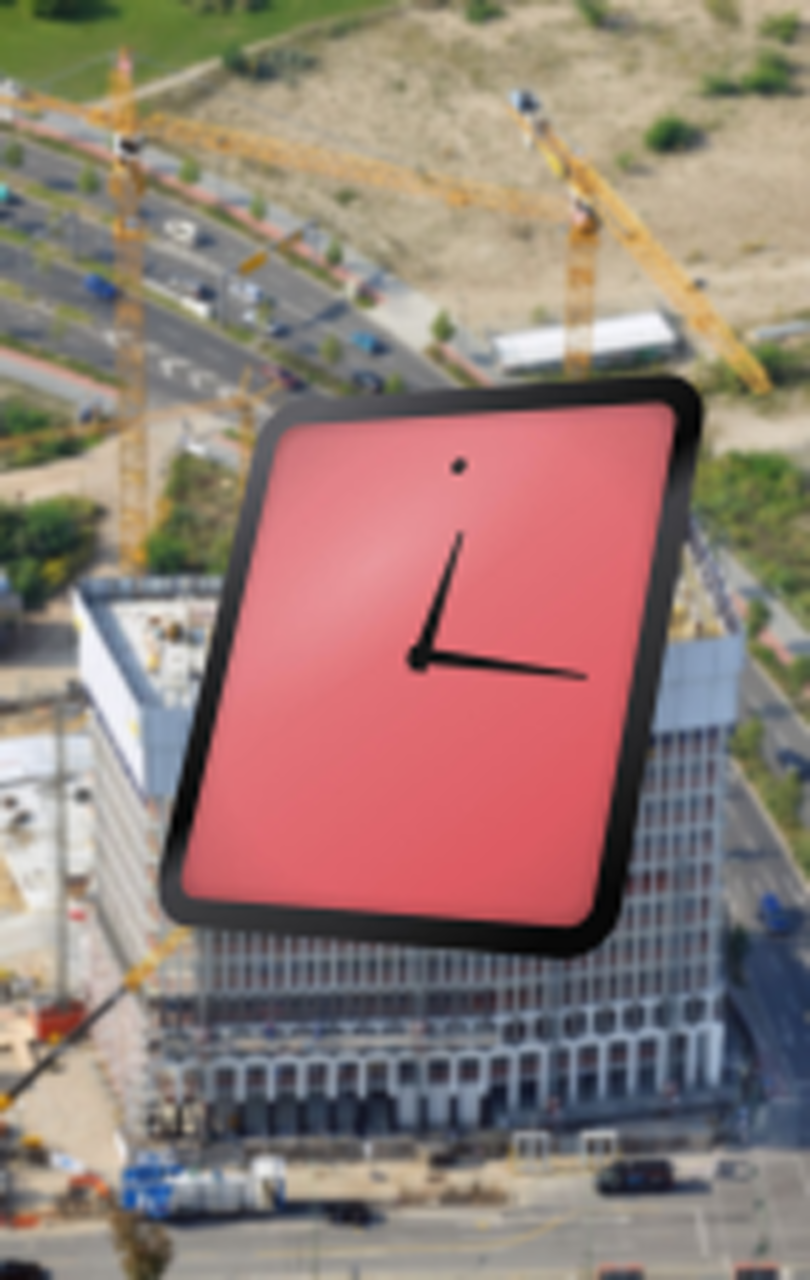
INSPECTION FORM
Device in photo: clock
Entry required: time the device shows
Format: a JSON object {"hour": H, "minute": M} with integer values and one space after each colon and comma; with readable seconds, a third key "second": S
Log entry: {"hour": 12, "minute": 16}
